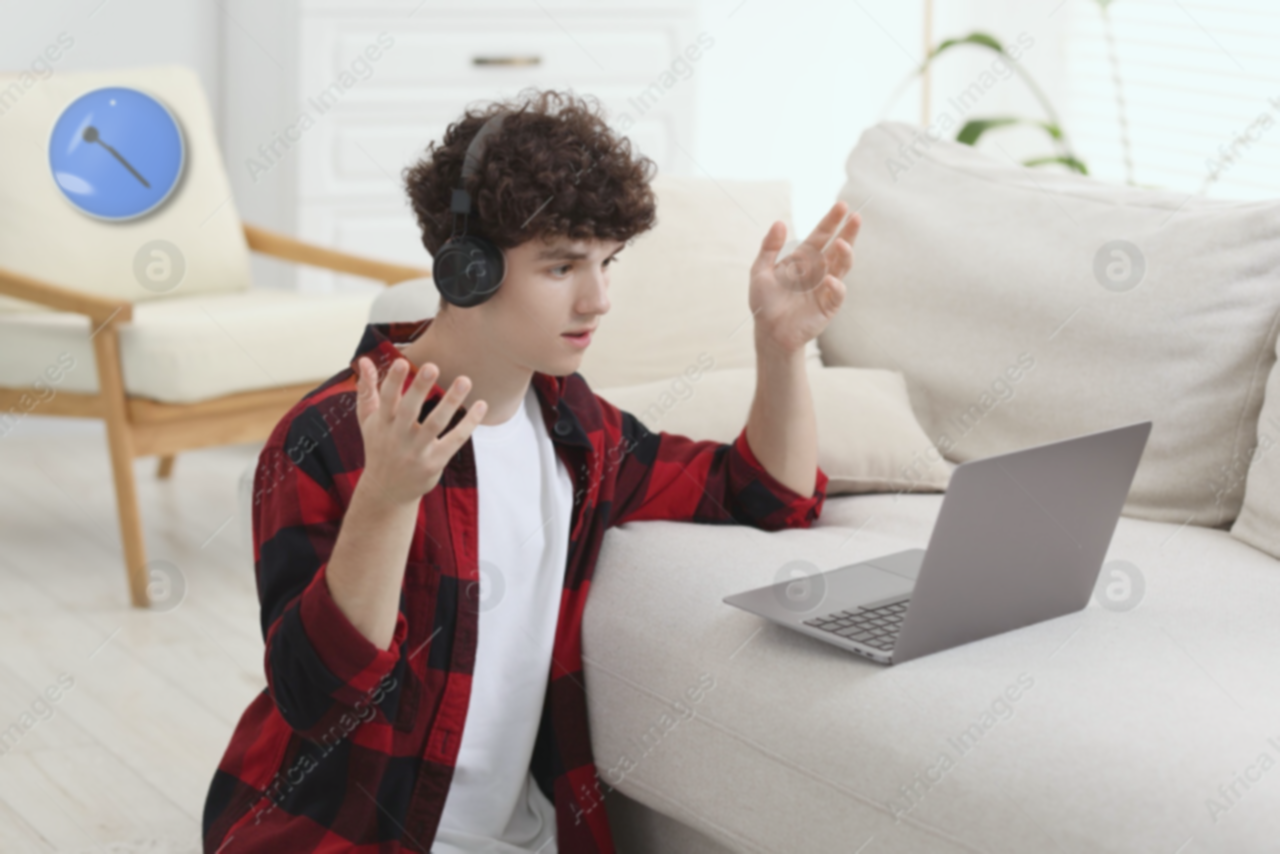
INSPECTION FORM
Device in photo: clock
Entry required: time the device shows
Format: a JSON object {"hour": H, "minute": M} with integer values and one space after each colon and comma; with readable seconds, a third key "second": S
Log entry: {"hour": 10, "minute": 23}
